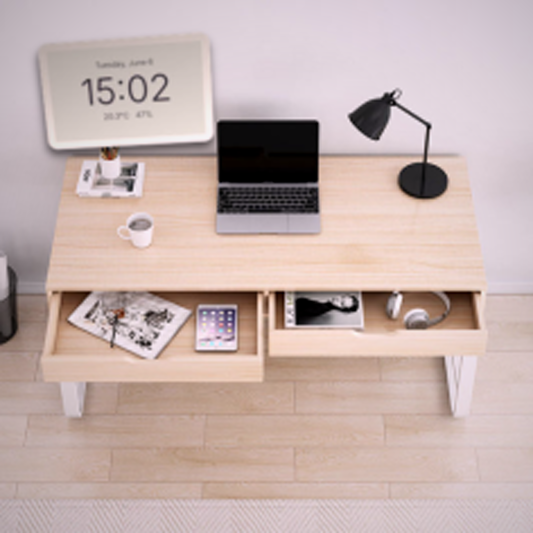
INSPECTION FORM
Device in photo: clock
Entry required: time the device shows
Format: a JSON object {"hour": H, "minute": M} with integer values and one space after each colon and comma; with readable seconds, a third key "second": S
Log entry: {"hour": 15, "minute": 2}
